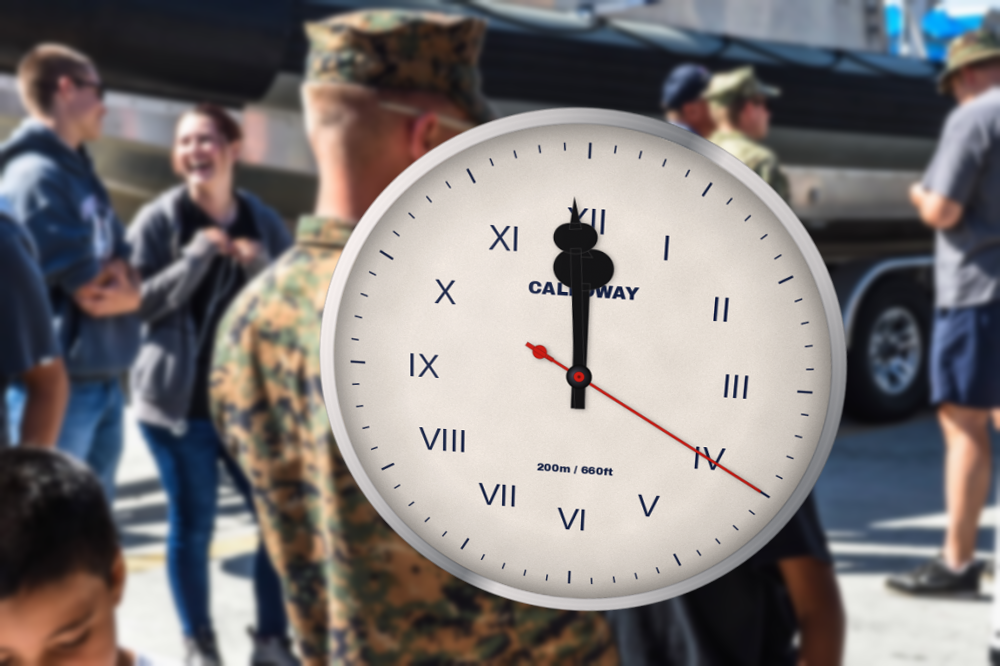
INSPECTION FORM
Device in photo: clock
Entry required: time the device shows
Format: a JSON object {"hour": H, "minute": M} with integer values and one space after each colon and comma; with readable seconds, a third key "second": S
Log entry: {"hour": 11, "minute": 59, "second": 20}
